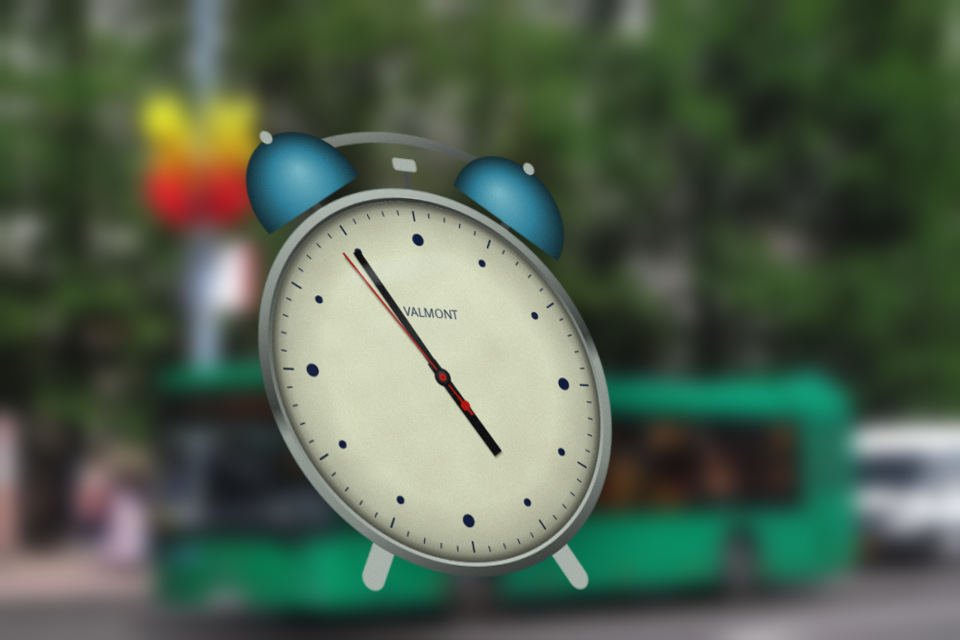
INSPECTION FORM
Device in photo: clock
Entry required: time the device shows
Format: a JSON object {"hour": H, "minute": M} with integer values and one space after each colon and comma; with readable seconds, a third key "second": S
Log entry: {"hour": 4, "minute": 54, "second": 54}
